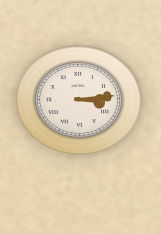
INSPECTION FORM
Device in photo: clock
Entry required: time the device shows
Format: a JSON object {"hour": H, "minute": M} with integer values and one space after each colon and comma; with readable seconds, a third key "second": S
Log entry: {"hour": 3, "minute": 14}
